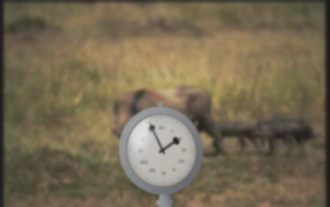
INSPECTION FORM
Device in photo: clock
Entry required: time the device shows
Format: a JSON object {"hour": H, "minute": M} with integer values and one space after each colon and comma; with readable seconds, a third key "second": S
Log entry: {"hour": 1, "minute": 56}
